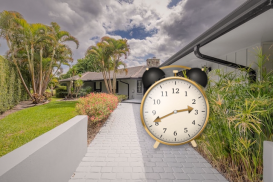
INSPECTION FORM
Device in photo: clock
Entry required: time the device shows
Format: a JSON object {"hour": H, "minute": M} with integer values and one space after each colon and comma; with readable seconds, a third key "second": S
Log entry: {"hour": 2, "minute": 41}
